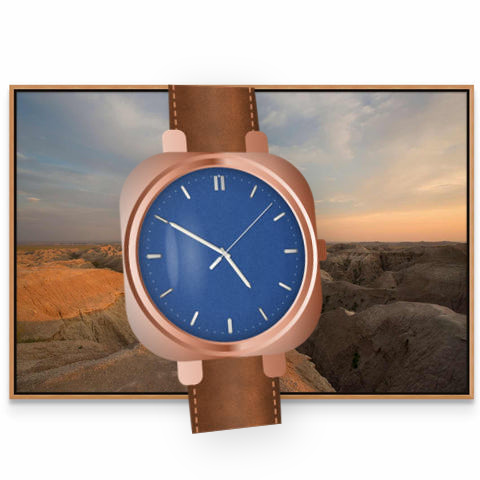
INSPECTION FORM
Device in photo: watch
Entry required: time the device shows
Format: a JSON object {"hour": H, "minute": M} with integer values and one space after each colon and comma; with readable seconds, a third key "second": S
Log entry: {"hour": 4, "minute": 50, "second": 8}
